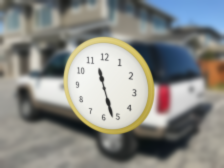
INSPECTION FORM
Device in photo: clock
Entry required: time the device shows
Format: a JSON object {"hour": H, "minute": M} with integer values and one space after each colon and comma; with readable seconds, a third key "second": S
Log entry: {"hour": 11, "minute": 27}
